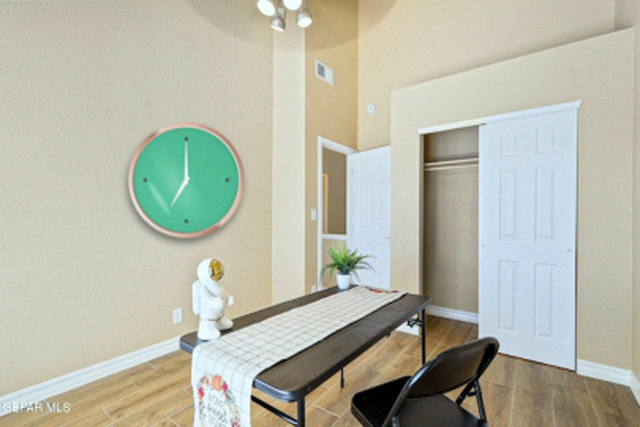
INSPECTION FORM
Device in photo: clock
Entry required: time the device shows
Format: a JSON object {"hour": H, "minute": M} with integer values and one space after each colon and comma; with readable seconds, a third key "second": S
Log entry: {"hour": 7, "minute": 0}
